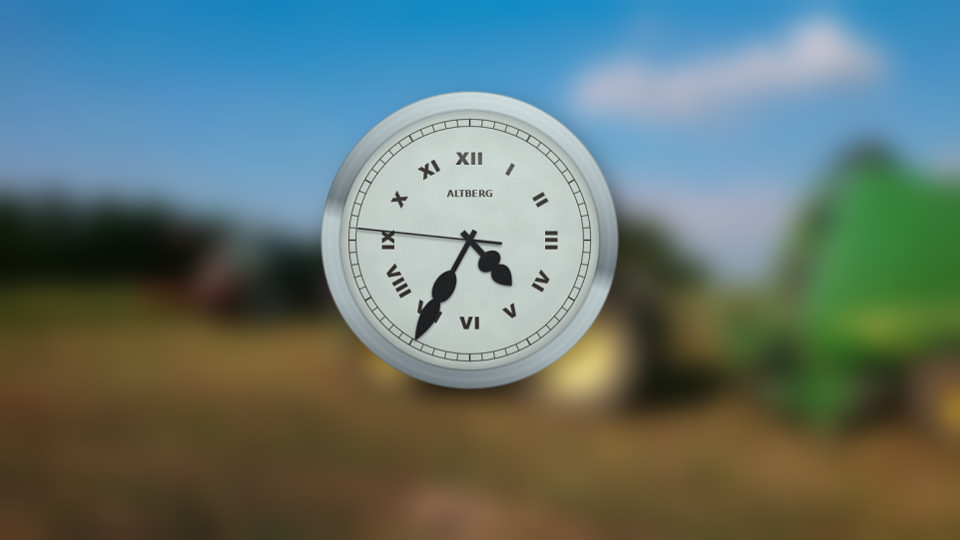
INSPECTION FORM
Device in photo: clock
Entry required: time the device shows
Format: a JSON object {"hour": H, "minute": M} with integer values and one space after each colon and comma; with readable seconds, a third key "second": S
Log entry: {"hour": 4, "minute": 34, "second": 46}
